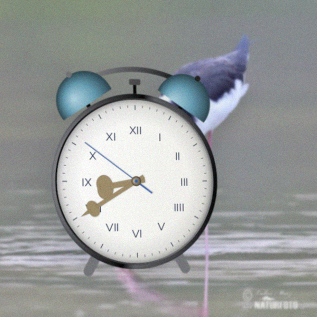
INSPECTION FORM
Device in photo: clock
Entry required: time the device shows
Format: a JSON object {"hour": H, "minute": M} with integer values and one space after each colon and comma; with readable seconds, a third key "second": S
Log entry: {"hour": 8, "minute": 39, "second": 51}
